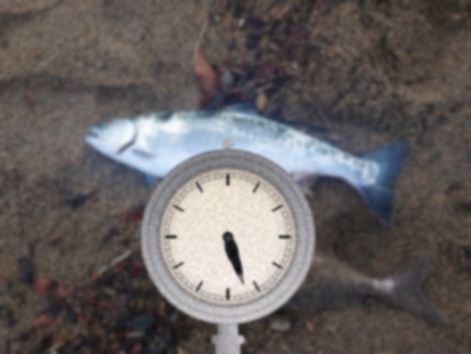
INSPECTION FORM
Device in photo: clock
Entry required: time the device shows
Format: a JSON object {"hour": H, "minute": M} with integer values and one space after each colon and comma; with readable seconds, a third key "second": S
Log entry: {"hour": 5, "minute": 27}
